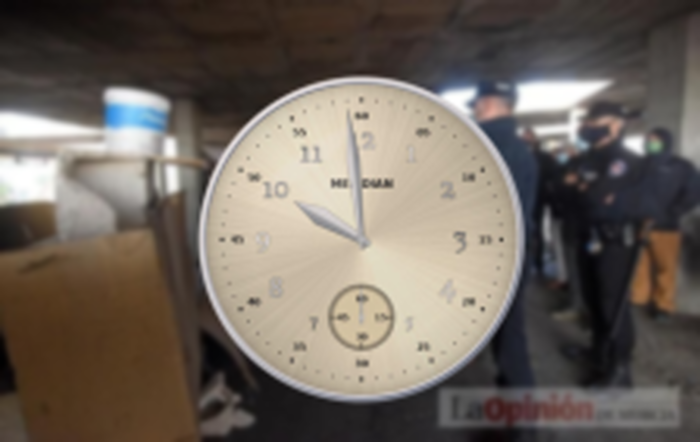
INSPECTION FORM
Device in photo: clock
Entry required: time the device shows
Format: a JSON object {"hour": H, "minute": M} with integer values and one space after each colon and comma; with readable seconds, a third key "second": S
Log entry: {"hour": 9, "minute": 59}
